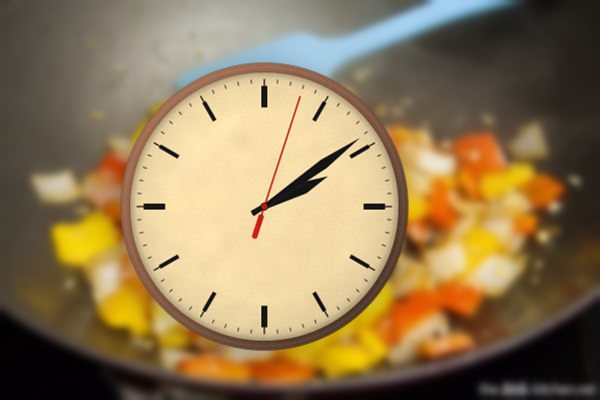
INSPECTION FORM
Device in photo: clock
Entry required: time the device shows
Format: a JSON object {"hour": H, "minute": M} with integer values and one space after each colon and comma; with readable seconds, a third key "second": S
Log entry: {"hour": 2, "minute": 9, "second": 3}
